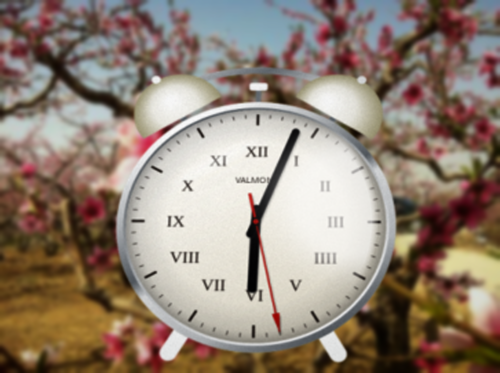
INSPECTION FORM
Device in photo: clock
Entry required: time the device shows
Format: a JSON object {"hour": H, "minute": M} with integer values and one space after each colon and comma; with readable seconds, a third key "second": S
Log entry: {"hour": 6, "minute": 3, "second": 28}
